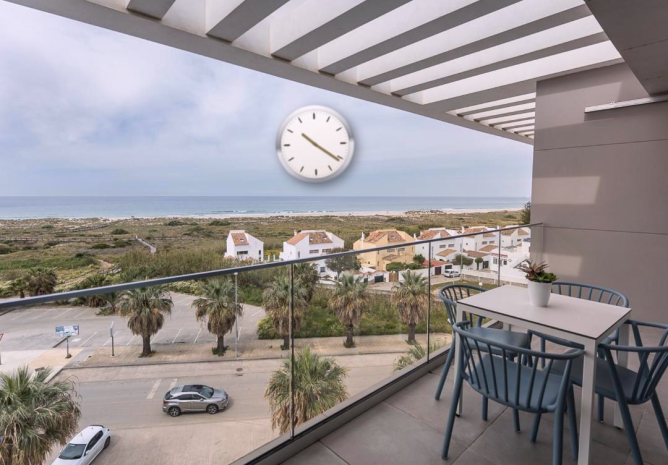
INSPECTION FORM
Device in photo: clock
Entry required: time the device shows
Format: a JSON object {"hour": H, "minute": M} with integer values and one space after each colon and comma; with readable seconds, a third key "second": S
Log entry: {"hour": 10, "minute": 21}
